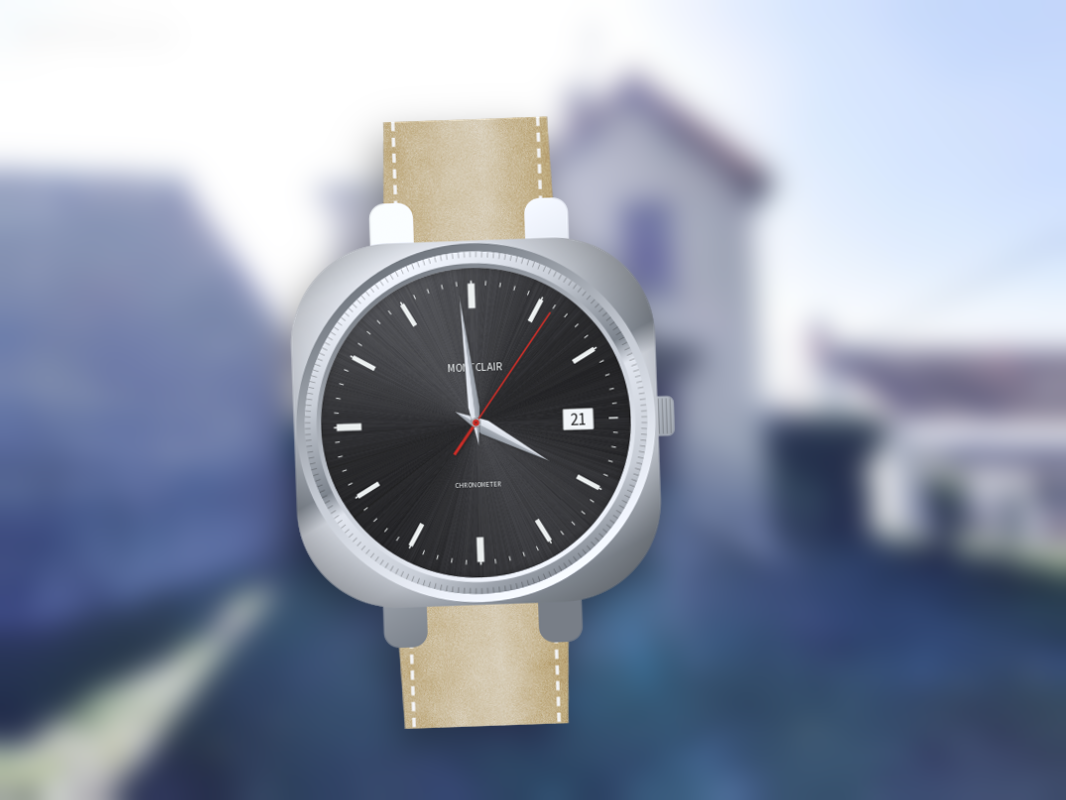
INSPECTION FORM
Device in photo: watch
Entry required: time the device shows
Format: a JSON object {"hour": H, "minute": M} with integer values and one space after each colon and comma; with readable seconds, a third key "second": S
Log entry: {"hour": 3, "minute": 59, "second": 6}
